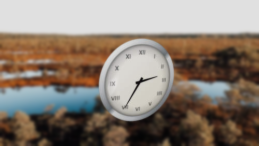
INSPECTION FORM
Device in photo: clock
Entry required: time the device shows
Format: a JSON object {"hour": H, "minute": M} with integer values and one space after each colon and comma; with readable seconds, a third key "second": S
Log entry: {"hour": 2, "minute": 35}
